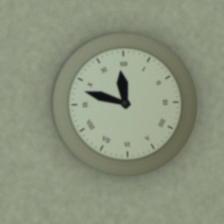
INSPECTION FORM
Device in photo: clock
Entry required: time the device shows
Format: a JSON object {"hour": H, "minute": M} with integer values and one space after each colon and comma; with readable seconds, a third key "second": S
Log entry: {"hour": 11, "minute": 48}
